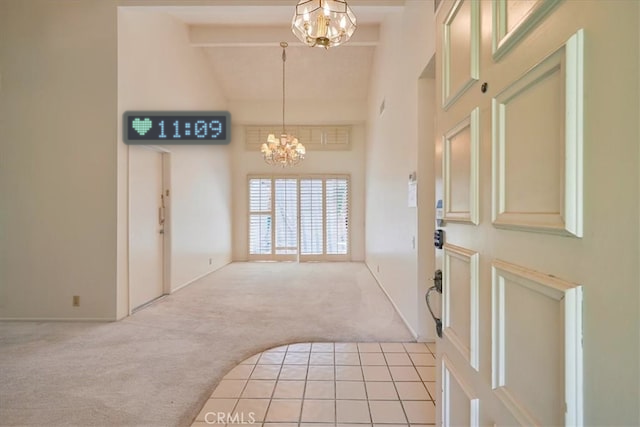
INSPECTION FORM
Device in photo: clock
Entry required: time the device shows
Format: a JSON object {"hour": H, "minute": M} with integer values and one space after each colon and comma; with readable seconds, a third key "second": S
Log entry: {"hour": 11, "minute": 9}
